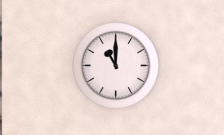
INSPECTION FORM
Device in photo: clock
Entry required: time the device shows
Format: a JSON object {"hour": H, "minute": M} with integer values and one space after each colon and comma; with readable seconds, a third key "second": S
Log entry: {"hour": 11, "minute": 0}
